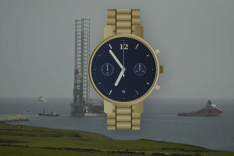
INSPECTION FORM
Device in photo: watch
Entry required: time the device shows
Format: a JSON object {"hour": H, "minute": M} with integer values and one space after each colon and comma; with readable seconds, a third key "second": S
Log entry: {"hour": 6, "minute": 54}
